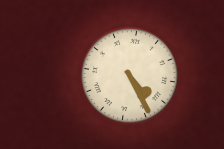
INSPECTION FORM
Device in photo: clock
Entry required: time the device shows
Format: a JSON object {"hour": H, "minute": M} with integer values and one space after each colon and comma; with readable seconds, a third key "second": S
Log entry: {"hour": 4, "minute": 24}
